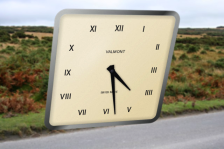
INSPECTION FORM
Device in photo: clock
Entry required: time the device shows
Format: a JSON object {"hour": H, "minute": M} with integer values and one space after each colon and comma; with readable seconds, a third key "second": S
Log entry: {"hour": 4, "minute": 28}
